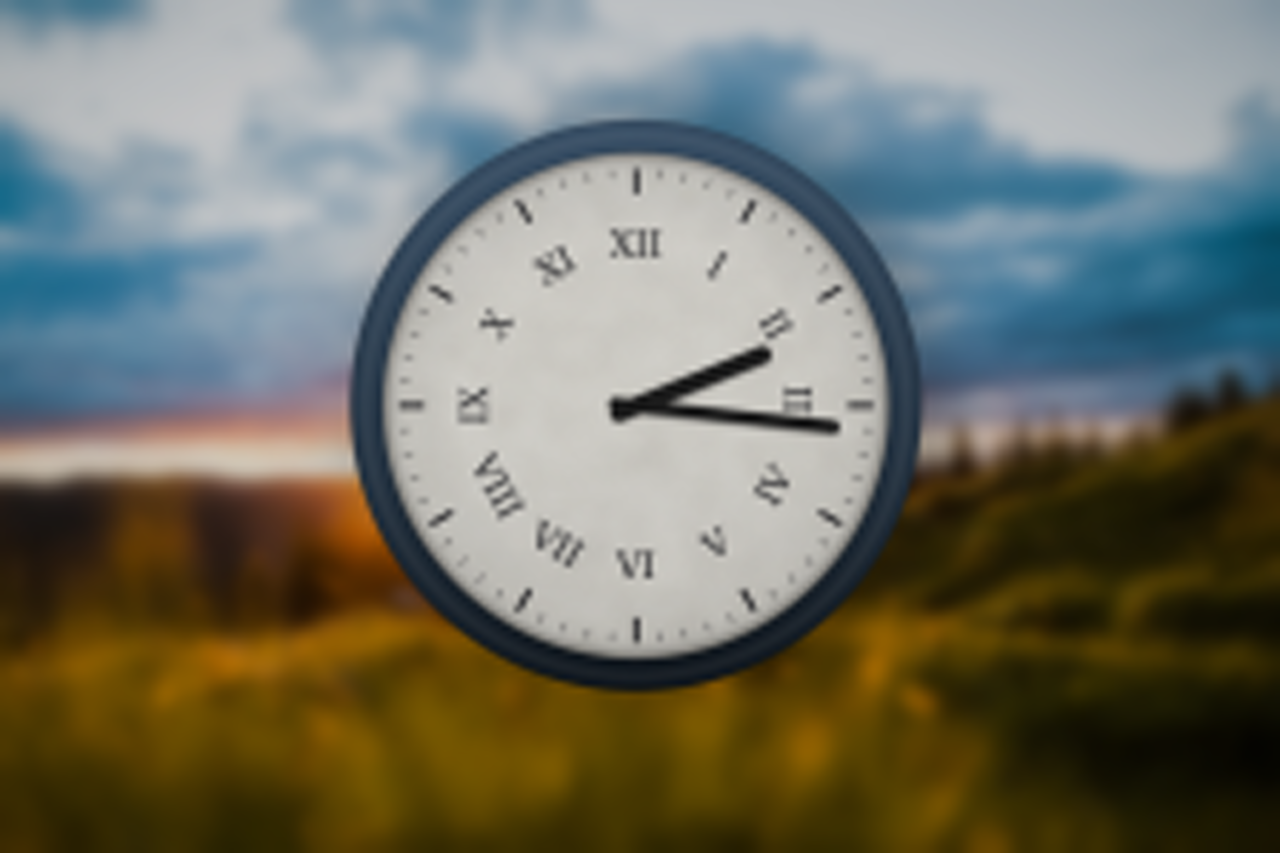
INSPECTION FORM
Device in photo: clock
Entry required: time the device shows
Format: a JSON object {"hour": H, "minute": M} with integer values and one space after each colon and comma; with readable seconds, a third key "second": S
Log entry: {"hour": 2, "minute": 16}
